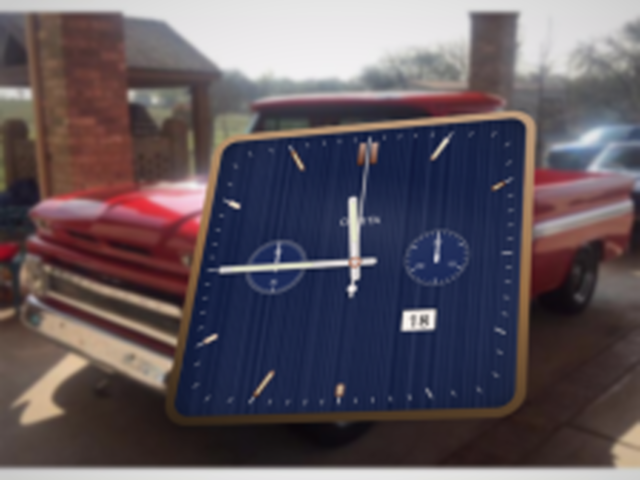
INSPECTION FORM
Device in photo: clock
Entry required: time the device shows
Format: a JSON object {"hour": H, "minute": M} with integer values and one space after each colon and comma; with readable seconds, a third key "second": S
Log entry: {"hour": 11, "minute": 45}
